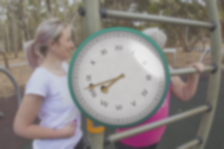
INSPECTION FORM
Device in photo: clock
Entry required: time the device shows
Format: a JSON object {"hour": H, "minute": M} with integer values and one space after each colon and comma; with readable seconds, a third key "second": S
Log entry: {"hour": 7, "minute": 42}
